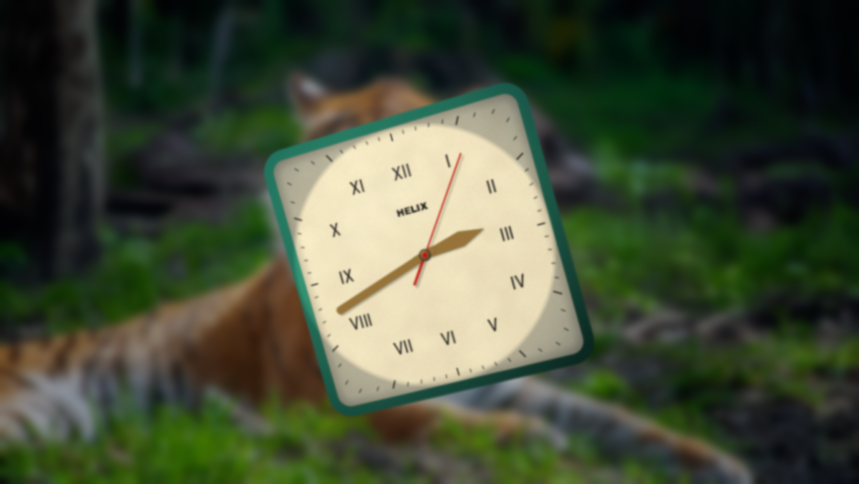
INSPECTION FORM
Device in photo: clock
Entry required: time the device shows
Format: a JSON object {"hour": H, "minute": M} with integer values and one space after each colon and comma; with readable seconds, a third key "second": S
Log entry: {"hour": 2, "minute": 42, "second": 6}
